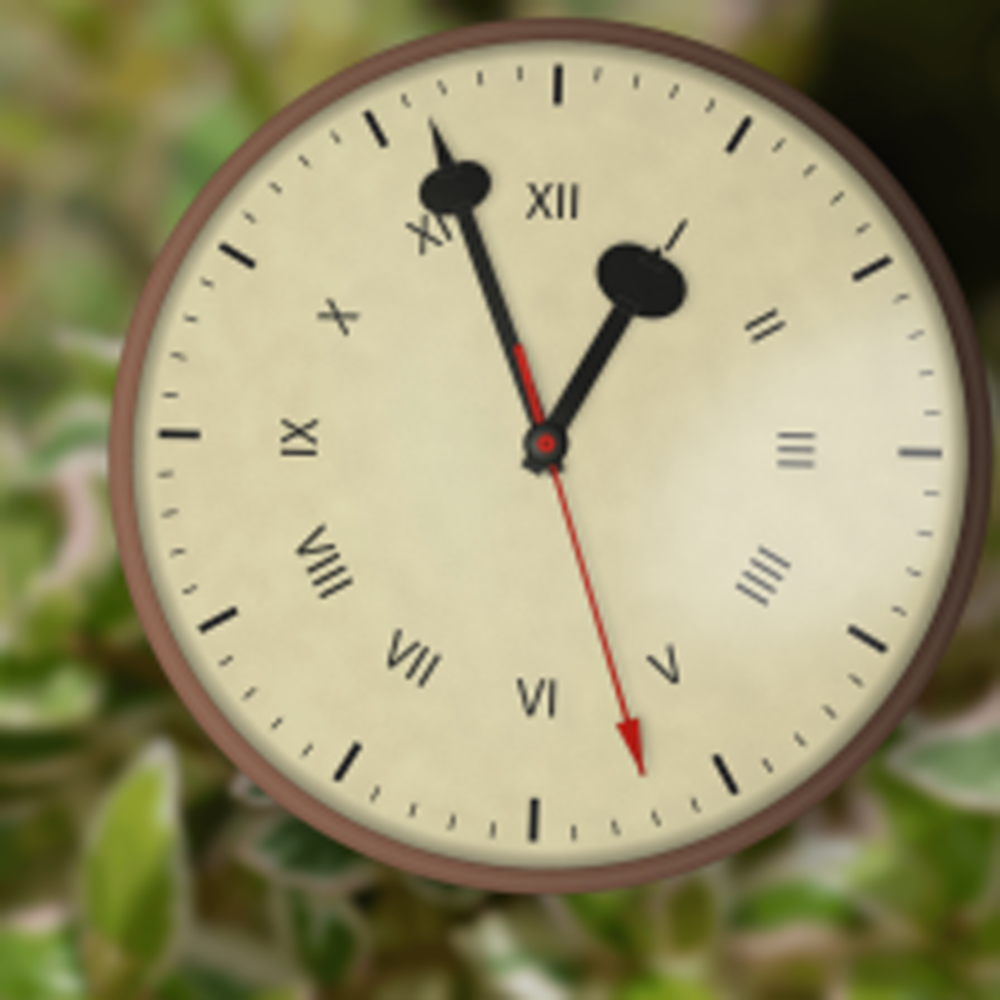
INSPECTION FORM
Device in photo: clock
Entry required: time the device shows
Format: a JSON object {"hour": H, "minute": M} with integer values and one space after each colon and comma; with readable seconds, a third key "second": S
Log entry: {"hour": 12, "minute": 56, "second": 27}
